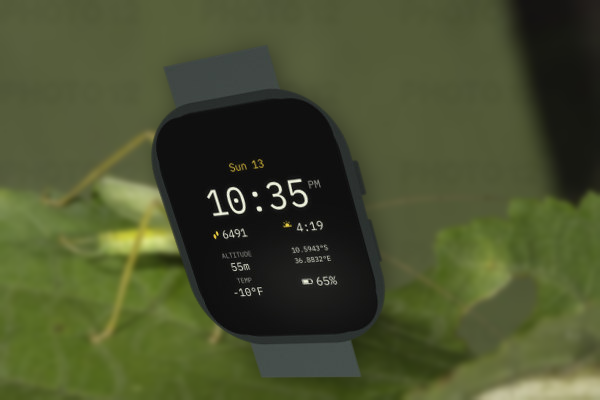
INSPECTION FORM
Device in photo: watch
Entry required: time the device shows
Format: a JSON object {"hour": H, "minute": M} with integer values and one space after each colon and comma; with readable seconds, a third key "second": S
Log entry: {"hour": 10, "minute": 35}
